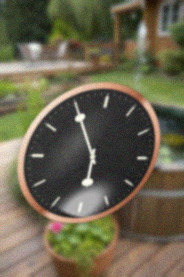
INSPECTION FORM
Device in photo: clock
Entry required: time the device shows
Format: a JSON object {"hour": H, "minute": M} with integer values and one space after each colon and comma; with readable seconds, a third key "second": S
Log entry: {"hour": 5, "minute": 55}
